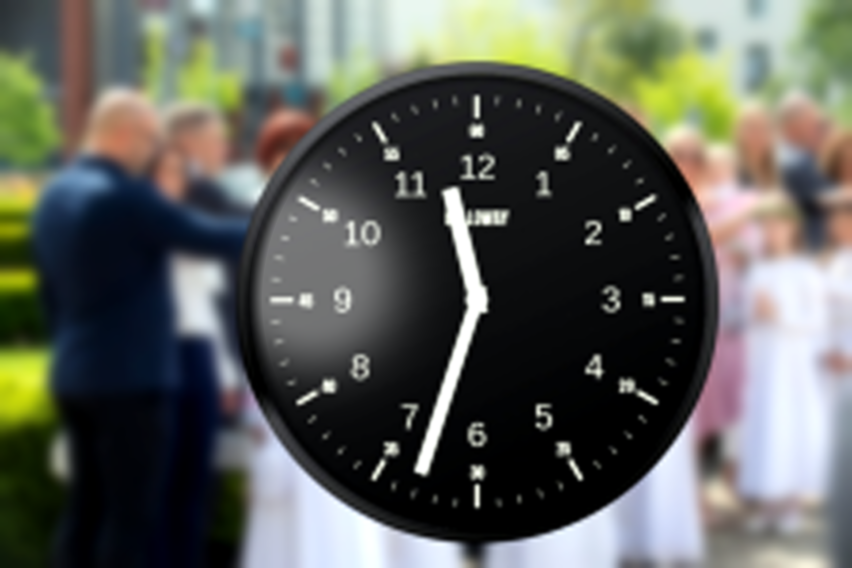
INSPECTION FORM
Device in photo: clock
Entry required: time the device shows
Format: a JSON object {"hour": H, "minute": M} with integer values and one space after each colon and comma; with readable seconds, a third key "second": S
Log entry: {"hour": 11, "minute": 33}
